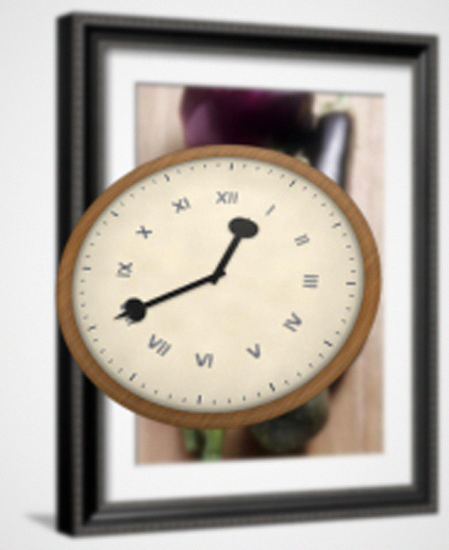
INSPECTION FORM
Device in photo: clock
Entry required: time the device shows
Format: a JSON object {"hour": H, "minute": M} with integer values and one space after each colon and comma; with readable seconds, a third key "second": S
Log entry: {"hour": 12, "minute": 40}
